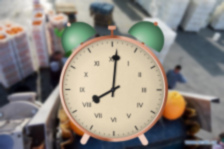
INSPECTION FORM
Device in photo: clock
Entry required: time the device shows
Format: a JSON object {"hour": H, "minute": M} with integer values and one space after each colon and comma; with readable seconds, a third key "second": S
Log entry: {"hour": 8, "minute": 1}
